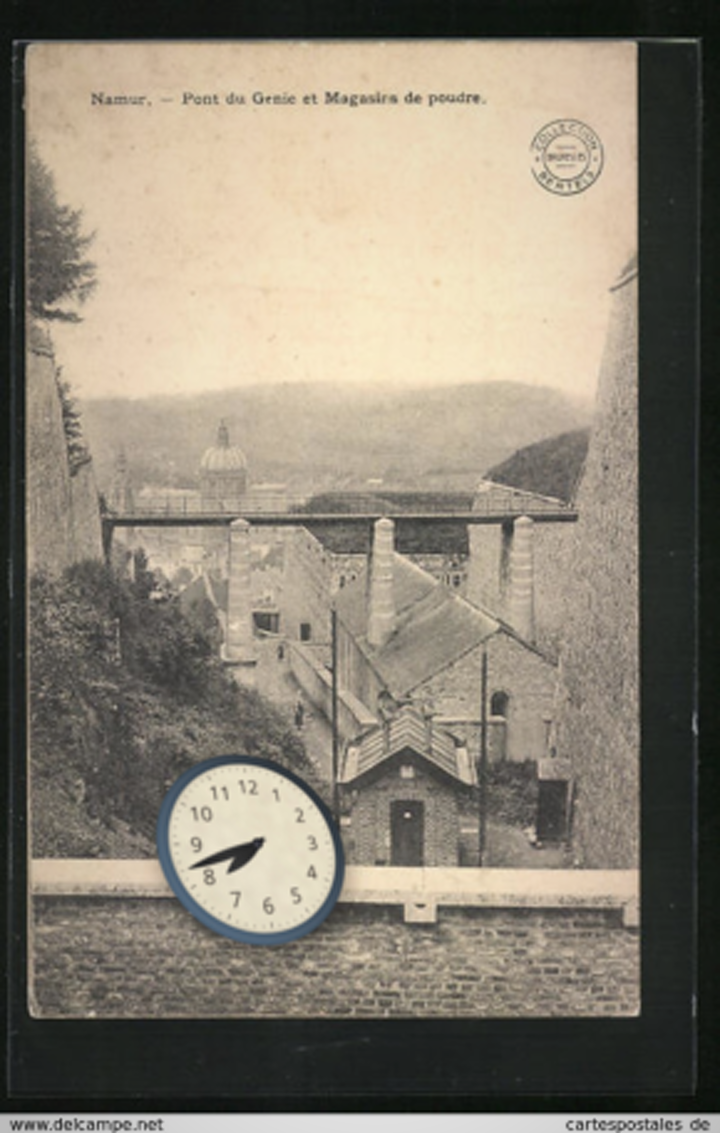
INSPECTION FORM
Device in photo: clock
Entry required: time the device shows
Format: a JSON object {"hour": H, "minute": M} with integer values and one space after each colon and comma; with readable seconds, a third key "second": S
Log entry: {"hour": 7, "minute": 42}
